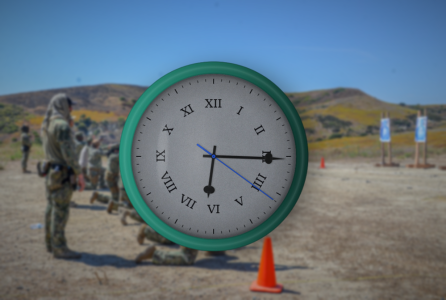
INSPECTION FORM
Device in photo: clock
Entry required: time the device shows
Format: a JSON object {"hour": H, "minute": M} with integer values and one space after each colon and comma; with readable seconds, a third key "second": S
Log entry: {"hour": 6, "minute": 15, "second": 21}
